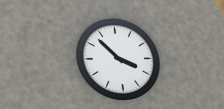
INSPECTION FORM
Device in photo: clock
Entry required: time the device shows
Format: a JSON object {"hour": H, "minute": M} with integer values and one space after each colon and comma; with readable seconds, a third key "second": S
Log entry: {"hour": 3, "minute": 53}
